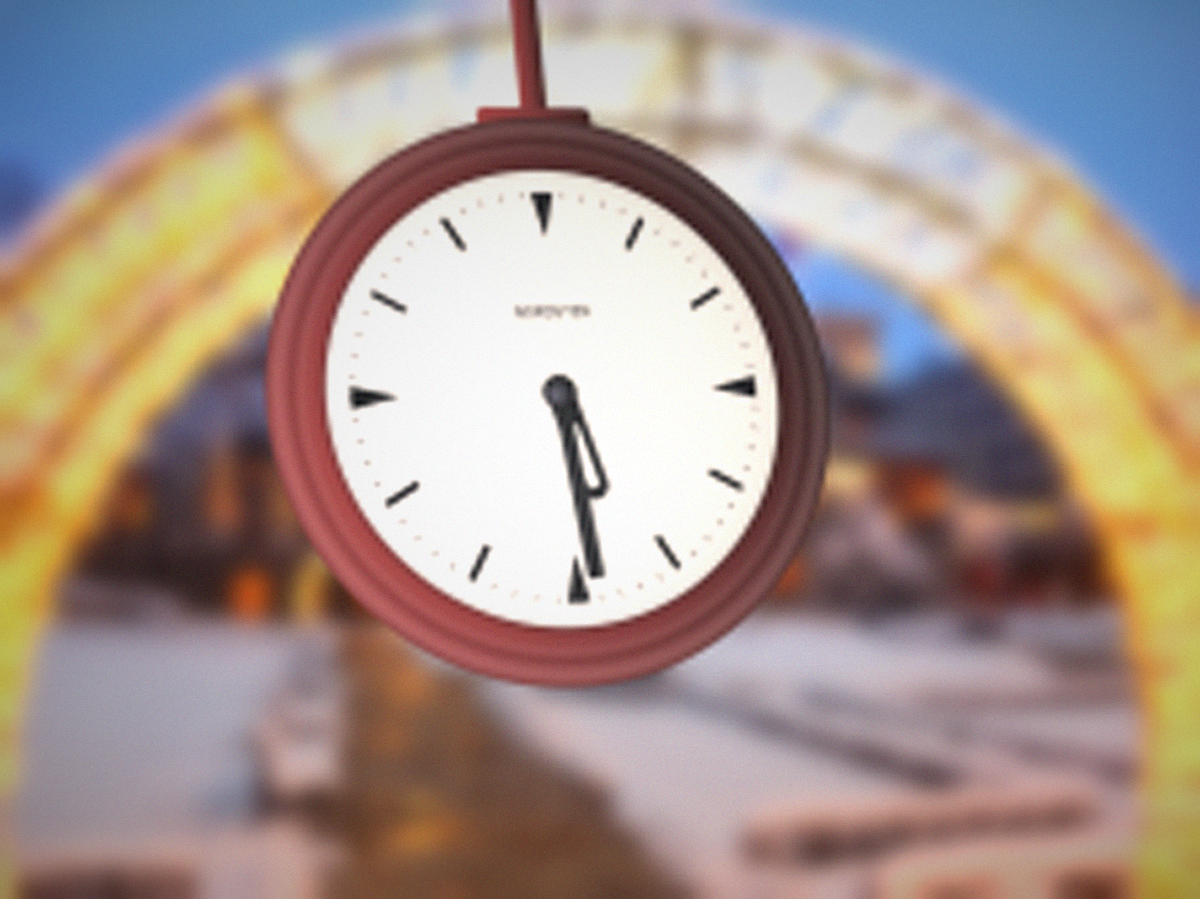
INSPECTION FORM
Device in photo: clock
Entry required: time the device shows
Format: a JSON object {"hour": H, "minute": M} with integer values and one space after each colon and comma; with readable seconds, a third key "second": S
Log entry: {"hour": 5, "minute": 29}
